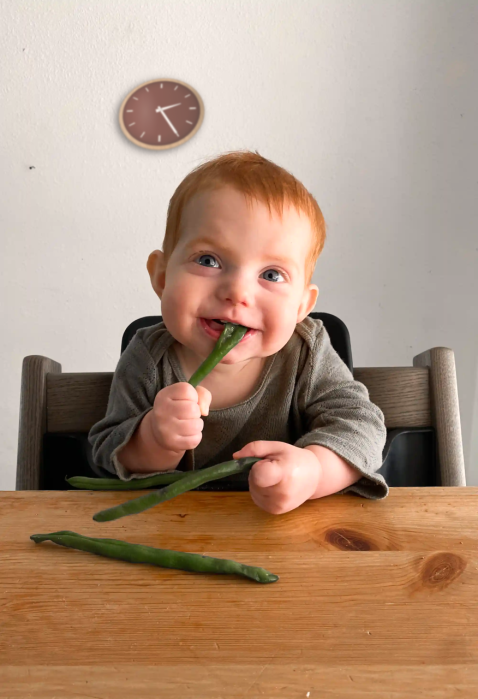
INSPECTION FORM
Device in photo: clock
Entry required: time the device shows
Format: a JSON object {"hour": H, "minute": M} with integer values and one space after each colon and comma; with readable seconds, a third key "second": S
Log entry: {"hour": 2, "minute": 25}
